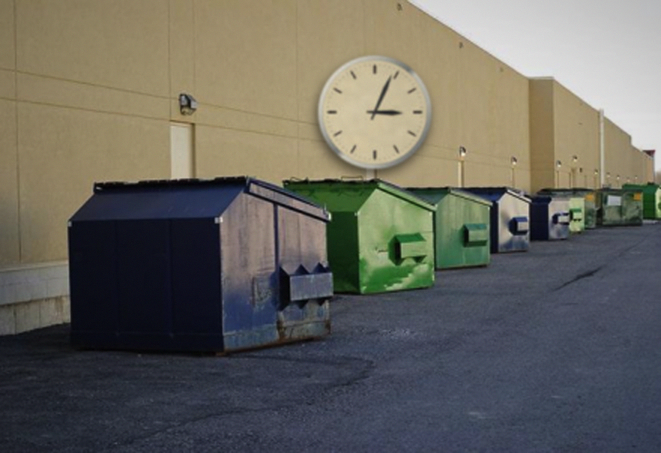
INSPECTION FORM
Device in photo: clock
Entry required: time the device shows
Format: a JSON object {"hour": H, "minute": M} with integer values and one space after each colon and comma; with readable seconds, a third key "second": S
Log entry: {"hour": 3, "minute": 4}
